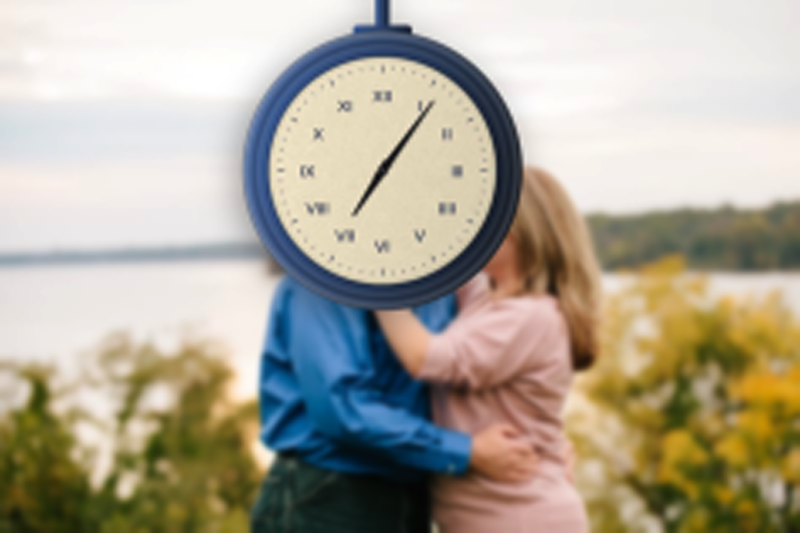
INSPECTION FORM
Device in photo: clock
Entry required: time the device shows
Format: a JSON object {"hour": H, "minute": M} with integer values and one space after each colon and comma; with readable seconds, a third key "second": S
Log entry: {"hour": 7, "minute": 6}
